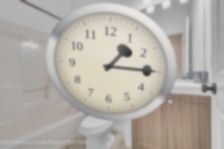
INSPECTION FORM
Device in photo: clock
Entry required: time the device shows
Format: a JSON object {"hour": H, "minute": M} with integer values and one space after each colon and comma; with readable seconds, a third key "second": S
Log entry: {"hour": 1, "minute": 15}
